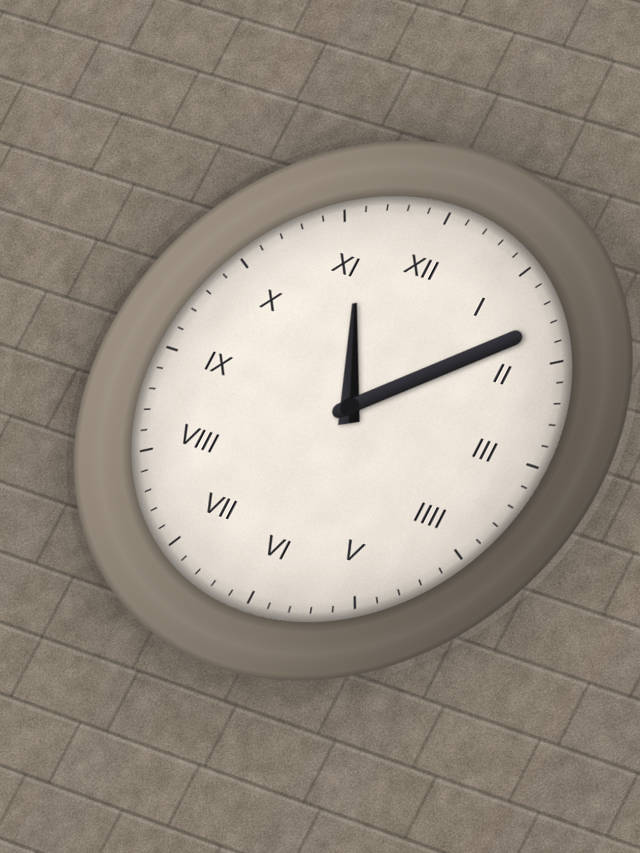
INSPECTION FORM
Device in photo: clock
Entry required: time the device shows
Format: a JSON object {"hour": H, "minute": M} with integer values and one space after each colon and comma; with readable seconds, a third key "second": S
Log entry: {"hour": 11, "minute": 8}
